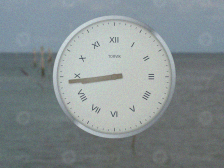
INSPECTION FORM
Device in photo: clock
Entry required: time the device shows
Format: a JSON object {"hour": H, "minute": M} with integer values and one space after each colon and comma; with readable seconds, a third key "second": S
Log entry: {"hour": 8, "minute": 44}
